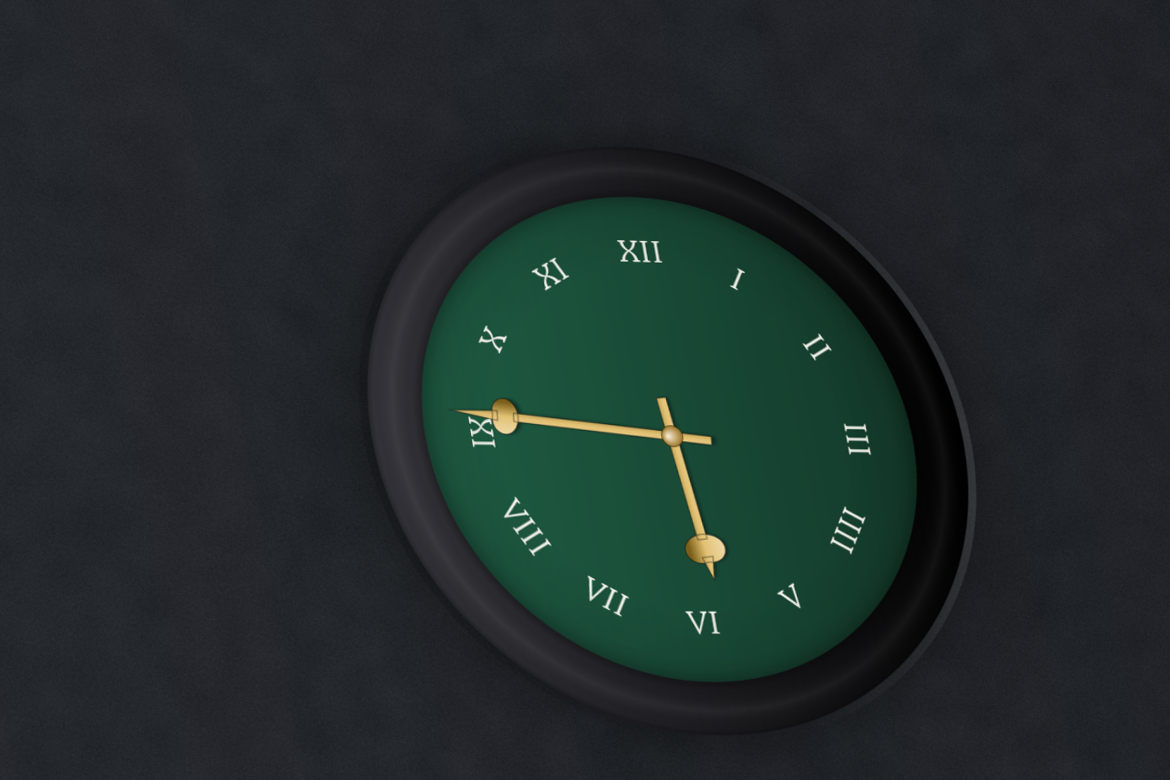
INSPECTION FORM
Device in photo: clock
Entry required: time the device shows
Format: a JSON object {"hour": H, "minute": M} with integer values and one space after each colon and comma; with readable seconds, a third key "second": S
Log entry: {"hour": 5, "minute": 46}
